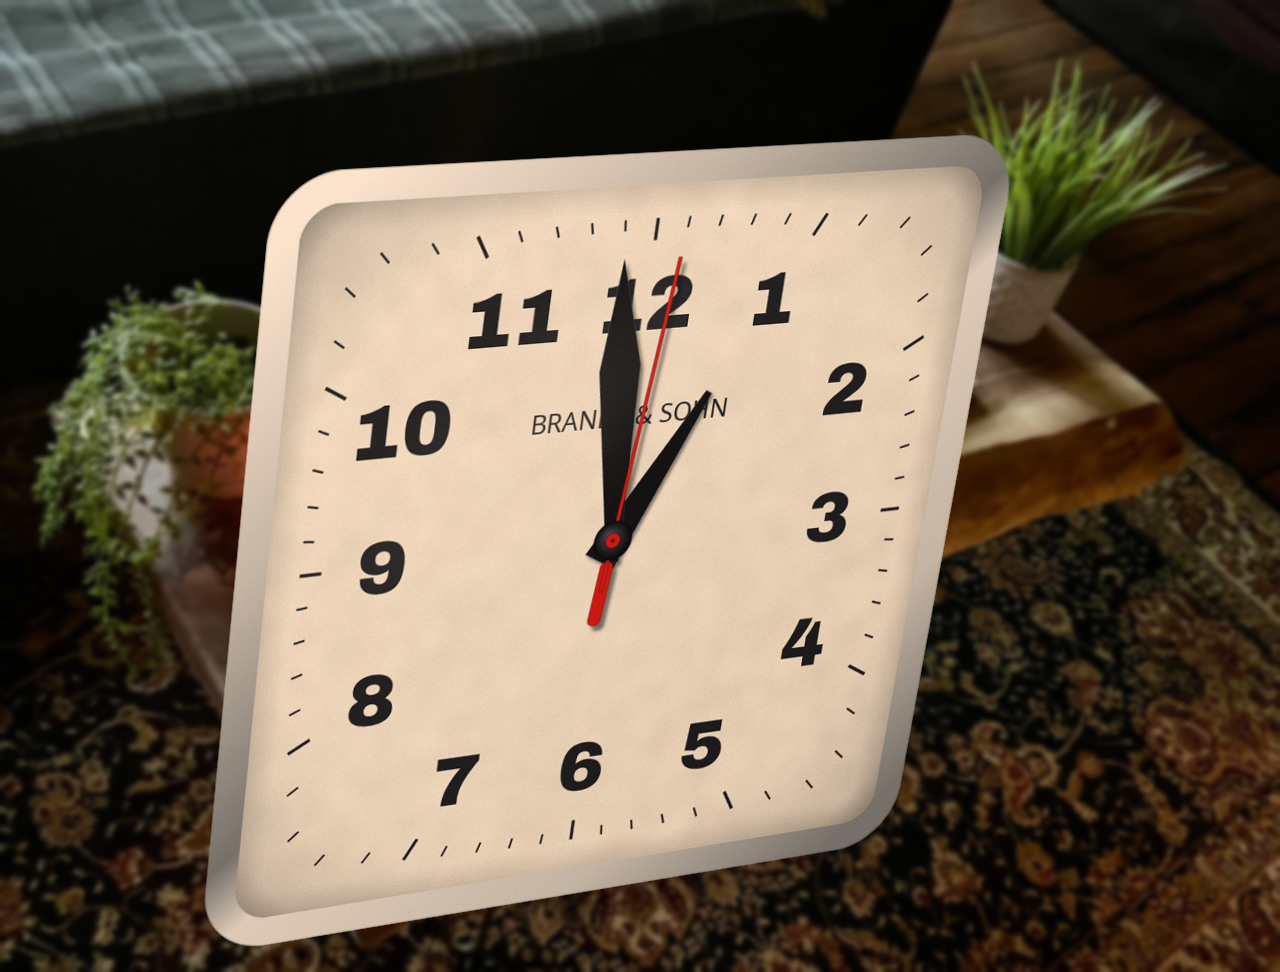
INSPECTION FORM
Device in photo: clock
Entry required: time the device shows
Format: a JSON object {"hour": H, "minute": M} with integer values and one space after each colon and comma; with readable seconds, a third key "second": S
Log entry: {"hour": 12, "minute": 59, "second": 1}
